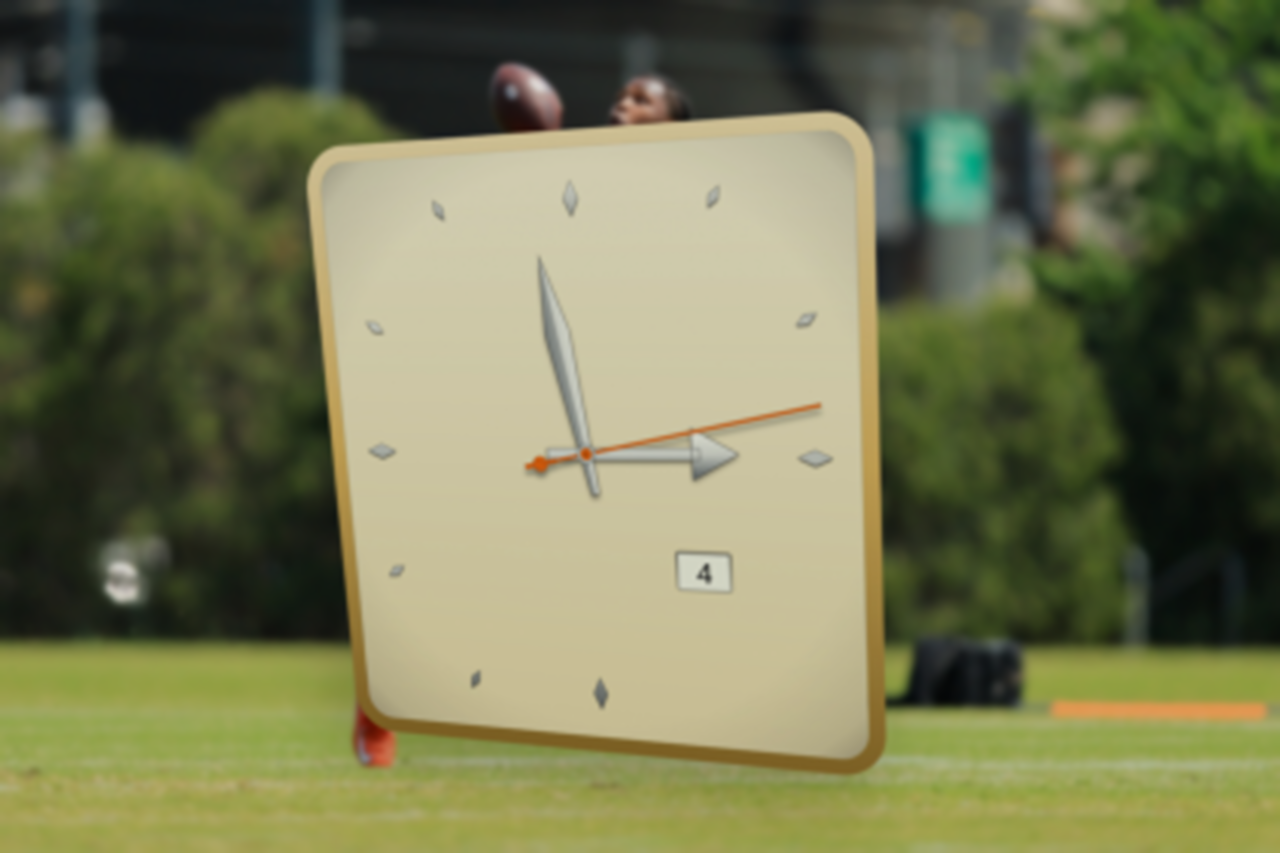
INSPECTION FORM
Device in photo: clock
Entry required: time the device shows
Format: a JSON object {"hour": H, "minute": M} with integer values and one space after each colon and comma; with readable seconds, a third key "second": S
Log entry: {"hour": 2, "minute": 58, "second": 13}
